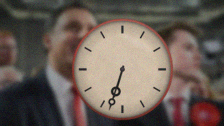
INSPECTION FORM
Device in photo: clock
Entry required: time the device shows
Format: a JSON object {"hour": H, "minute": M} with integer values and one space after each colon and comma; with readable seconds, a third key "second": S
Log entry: {"hour": 6, "minute": 33}
